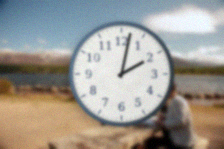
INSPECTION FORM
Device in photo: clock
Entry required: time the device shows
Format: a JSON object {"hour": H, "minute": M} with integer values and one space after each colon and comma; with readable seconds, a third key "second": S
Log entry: {"hour": 2, "minute": 2}
